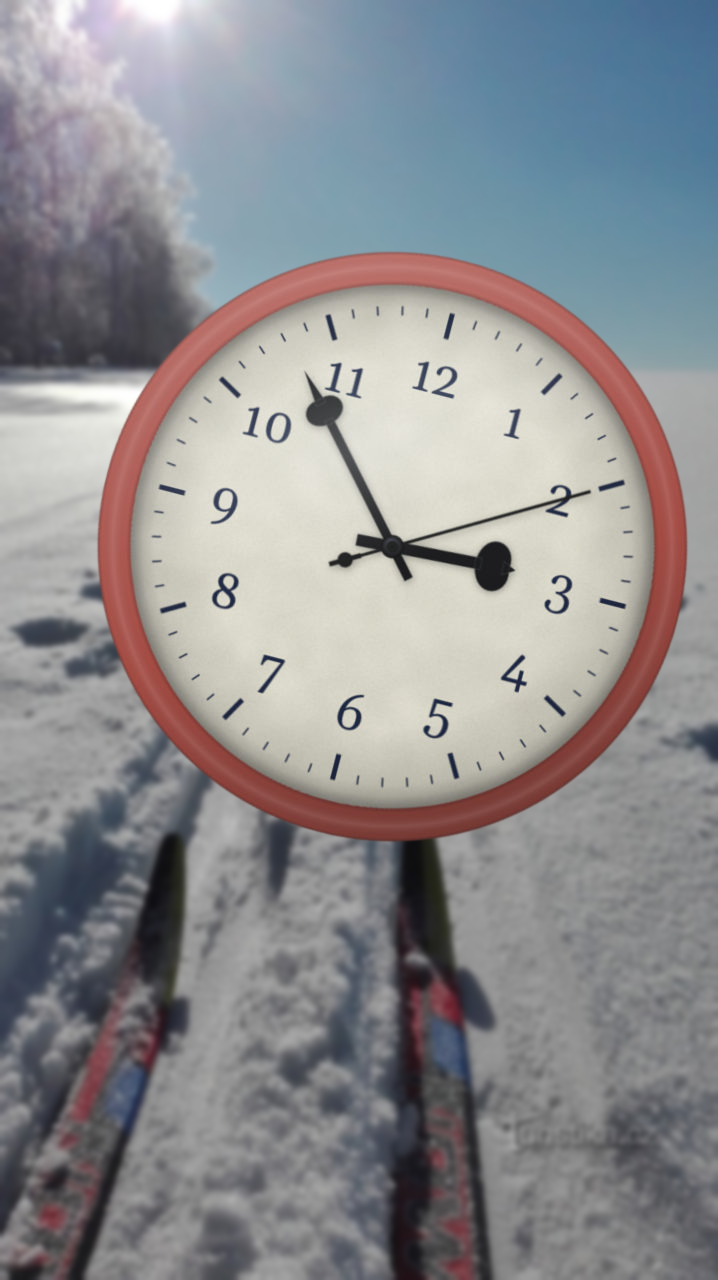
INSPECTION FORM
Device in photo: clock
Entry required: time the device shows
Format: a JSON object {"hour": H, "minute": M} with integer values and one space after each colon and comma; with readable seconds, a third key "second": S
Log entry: {"hour": 2, "minute": 53, "second": 10}
